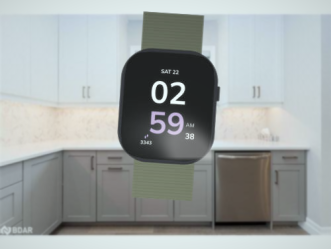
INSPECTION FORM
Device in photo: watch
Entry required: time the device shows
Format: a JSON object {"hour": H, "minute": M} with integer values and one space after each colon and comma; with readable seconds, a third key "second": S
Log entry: {"hour": 2, "minute": 59, "second": 38}
